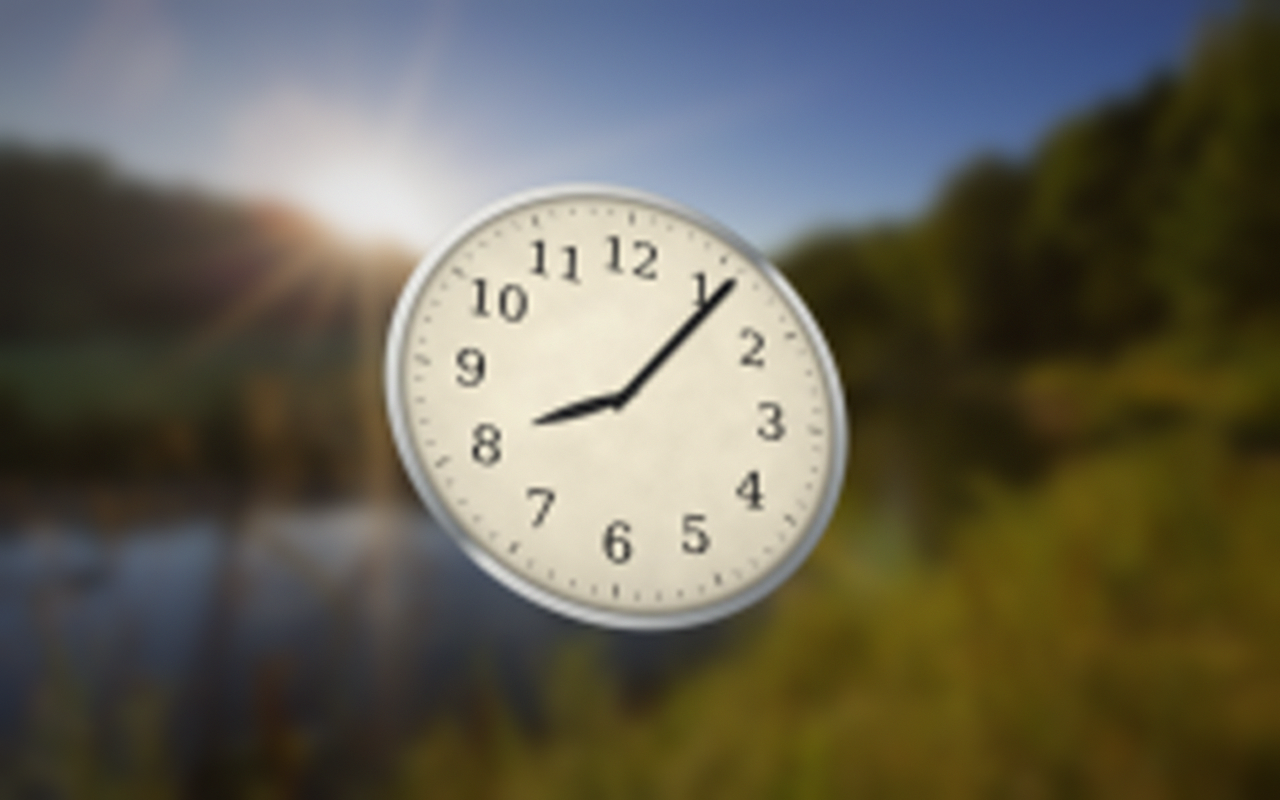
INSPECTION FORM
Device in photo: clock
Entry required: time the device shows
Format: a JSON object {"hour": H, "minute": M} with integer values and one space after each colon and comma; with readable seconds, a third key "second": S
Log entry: {"hour": 8, "minute": 6}
